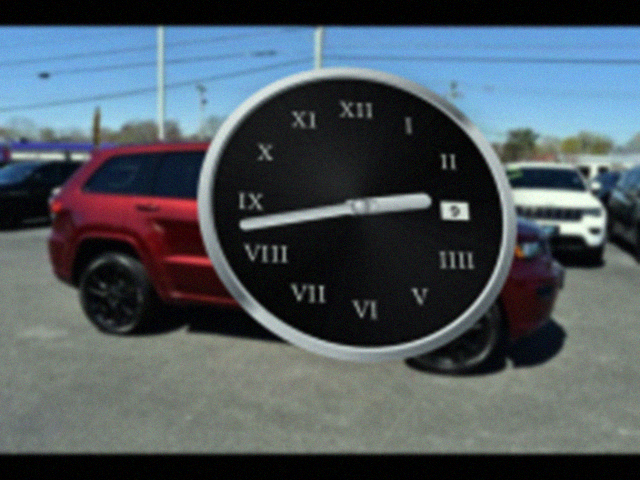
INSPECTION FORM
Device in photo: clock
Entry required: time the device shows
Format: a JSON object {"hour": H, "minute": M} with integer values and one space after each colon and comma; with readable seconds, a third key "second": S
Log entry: {"hour": 2, "minute": 43}
